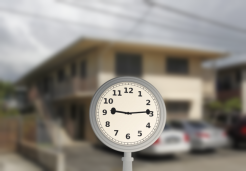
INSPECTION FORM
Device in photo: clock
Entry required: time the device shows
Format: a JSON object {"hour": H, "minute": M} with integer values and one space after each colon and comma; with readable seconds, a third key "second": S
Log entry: {"hour": 9, "minute": 14}
